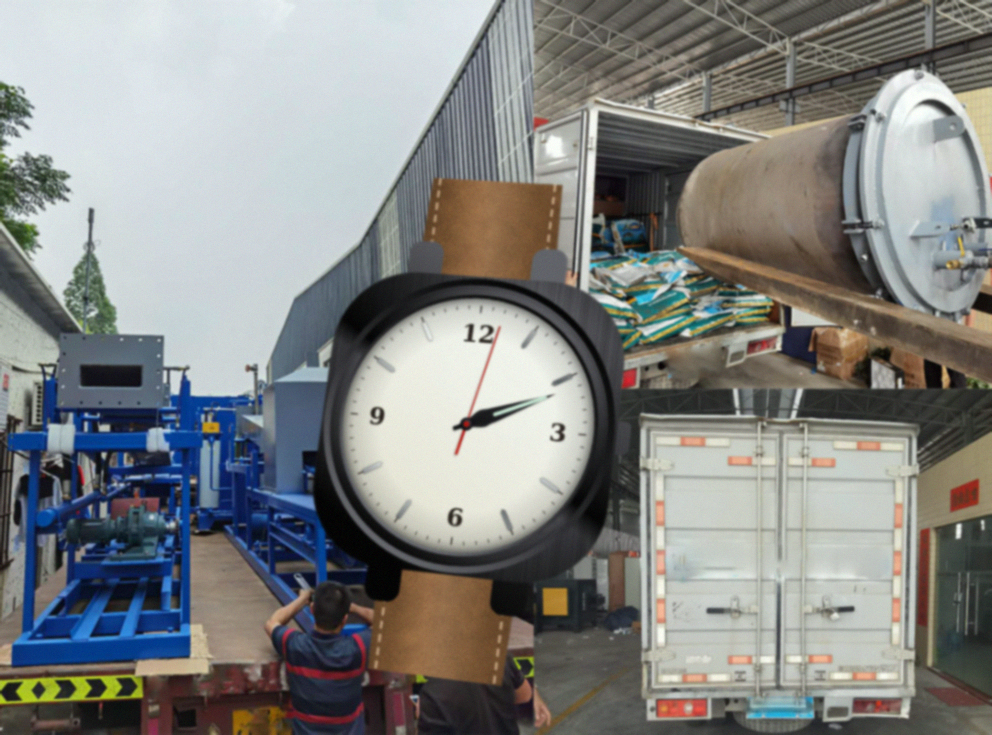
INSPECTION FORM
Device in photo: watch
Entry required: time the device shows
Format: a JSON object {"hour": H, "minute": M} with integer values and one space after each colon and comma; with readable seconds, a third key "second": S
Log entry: {"hour": 2, "minute": 11, "second": 2}
